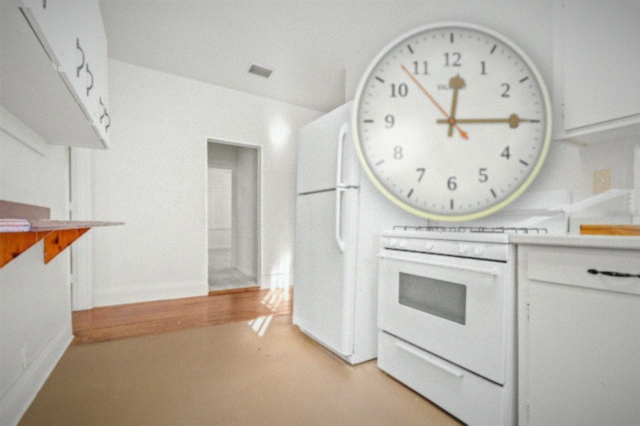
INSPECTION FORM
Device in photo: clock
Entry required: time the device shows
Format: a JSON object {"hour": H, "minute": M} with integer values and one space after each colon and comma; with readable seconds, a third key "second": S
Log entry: {"hour": 12, "minute": 14, "second": 53}
